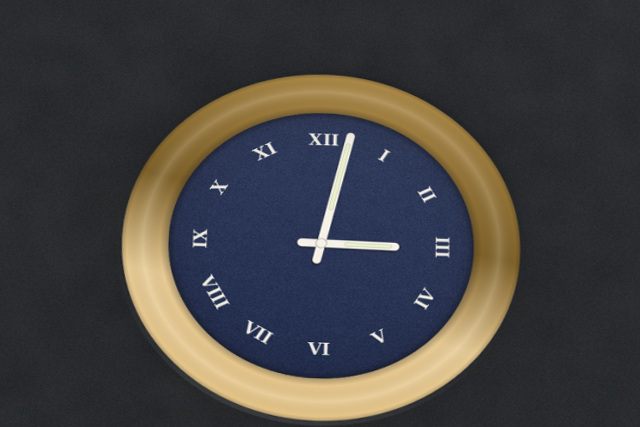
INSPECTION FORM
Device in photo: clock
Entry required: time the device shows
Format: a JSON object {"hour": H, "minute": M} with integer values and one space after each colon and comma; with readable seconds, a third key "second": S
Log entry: {"hour": 3, "minute": 2}
